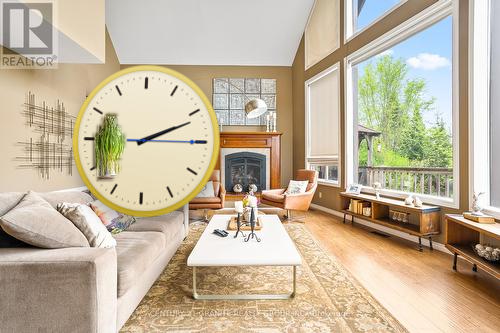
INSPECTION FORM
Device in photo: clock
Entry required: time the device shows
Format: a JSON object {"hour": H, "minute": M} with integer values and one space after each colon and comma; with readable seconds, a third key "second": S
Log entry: {"hour": 2, "minute": 11, "second": 15}
